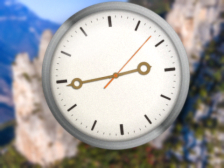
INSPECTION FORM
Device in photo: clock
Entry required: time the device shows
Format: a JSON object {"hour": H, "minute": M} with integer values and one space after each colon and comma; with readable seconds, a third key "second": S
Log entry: {"hour": 2, "minute": 44, "second": 8}
